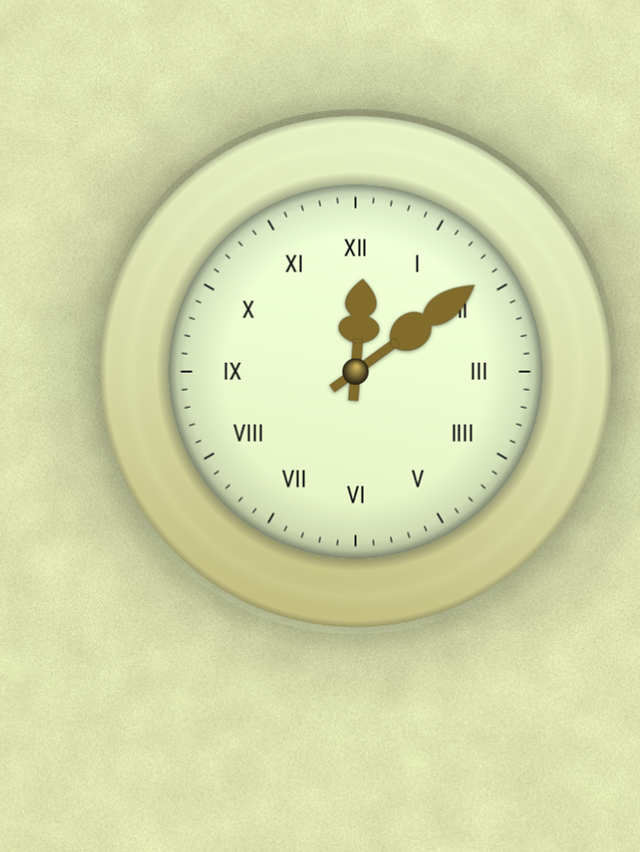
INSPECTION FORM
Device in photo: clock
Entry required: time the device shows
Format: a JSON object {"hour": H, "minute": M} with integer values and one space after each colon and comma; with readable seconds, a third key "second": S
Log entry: {"hour": 12, "minute": 9}
